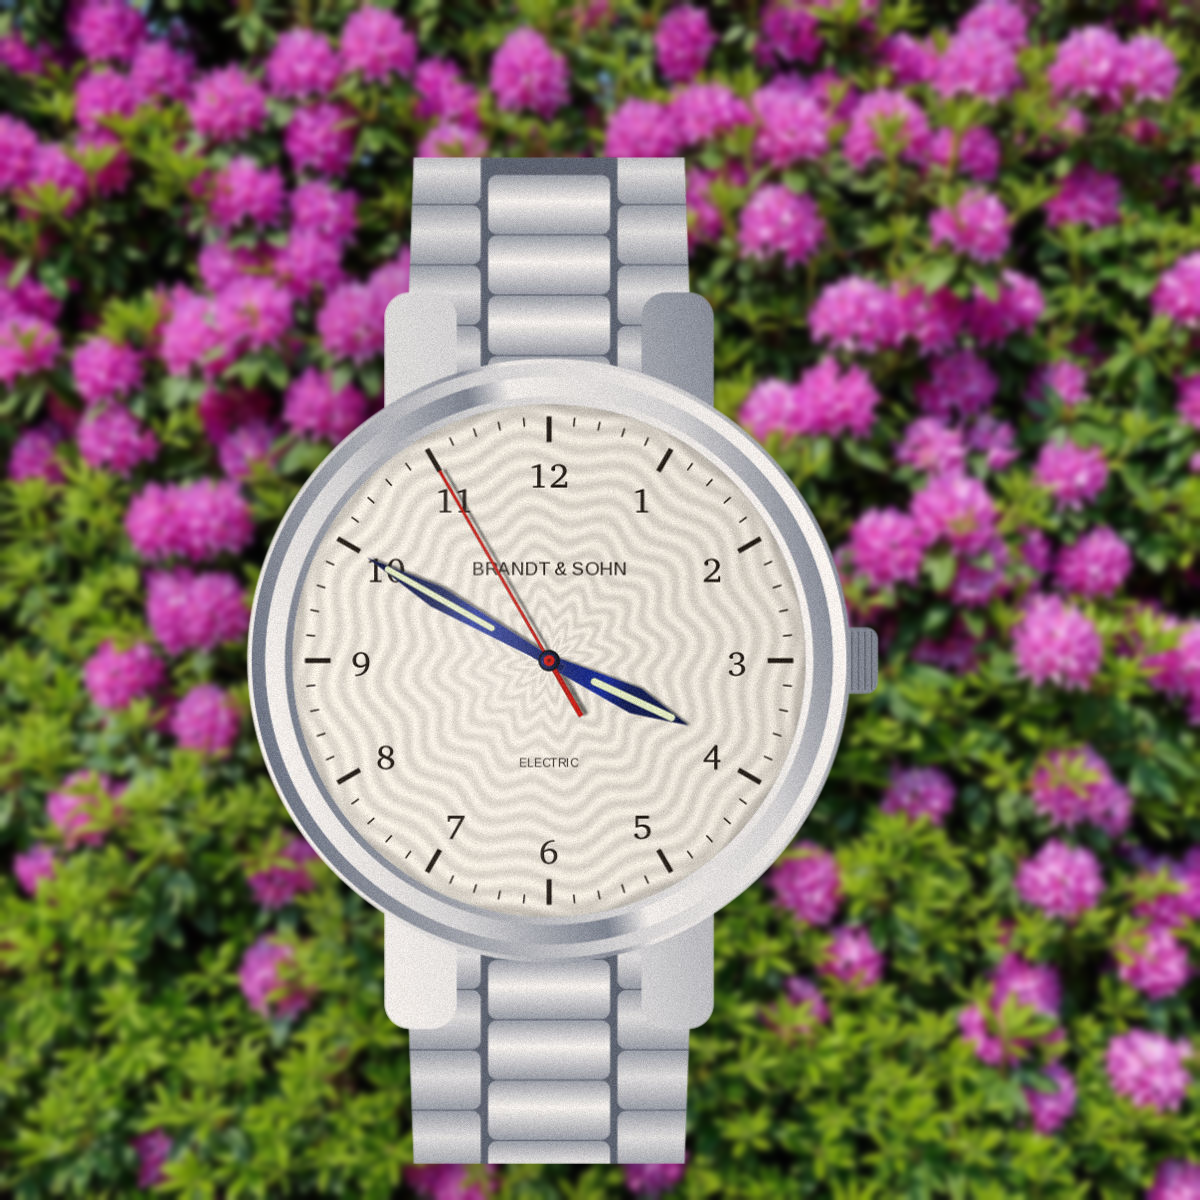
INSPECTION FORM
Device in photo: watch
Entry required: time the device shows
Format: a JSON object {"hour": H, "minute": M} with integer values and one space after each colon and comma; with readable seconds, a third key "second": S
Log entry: {"hour": 3, "minute": 49, "second": 55}
